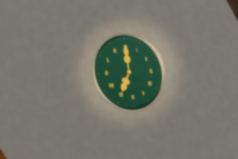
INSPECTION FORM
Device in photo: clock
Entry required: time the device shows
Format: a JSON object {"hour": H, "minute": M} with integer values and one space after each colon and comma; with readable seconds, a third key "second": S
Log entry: {"hour": 7, "minute": 0}
